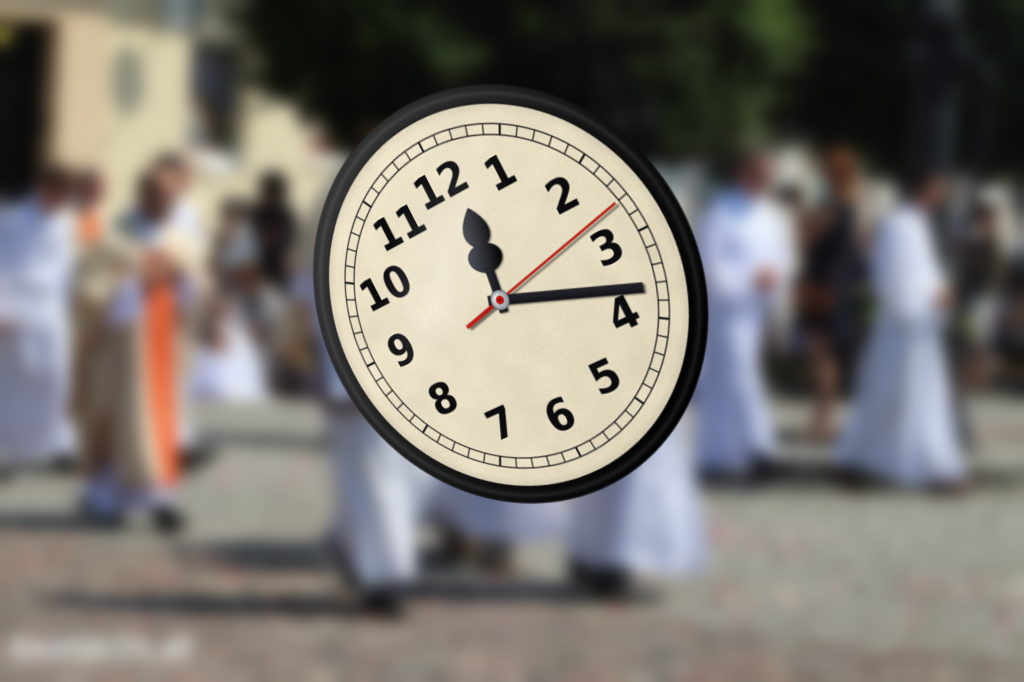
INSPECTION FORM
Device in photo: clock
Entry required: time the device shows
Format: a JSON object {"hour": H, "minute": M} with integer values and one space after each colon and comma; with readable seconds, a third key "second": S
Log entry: {"hour": 12, "minute": 18, "second": 13}
